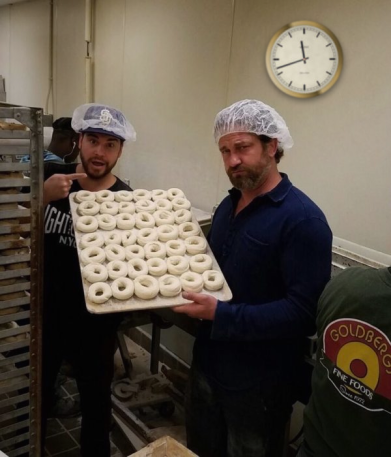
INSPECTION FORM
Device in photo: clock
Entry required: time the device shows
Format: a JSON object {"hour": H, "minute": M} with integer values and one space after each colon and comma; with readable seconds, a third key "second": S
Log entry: {"hour": 11, "minute": 42}
